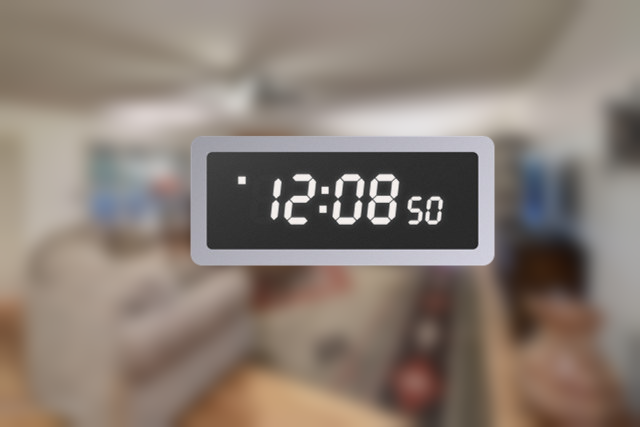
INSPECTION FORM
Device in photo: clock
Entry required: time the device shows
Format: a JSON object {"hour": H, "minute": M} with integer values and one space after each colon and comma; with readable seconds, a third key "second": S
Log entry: {"hour": 12, "minute": 8, "second": 50}
